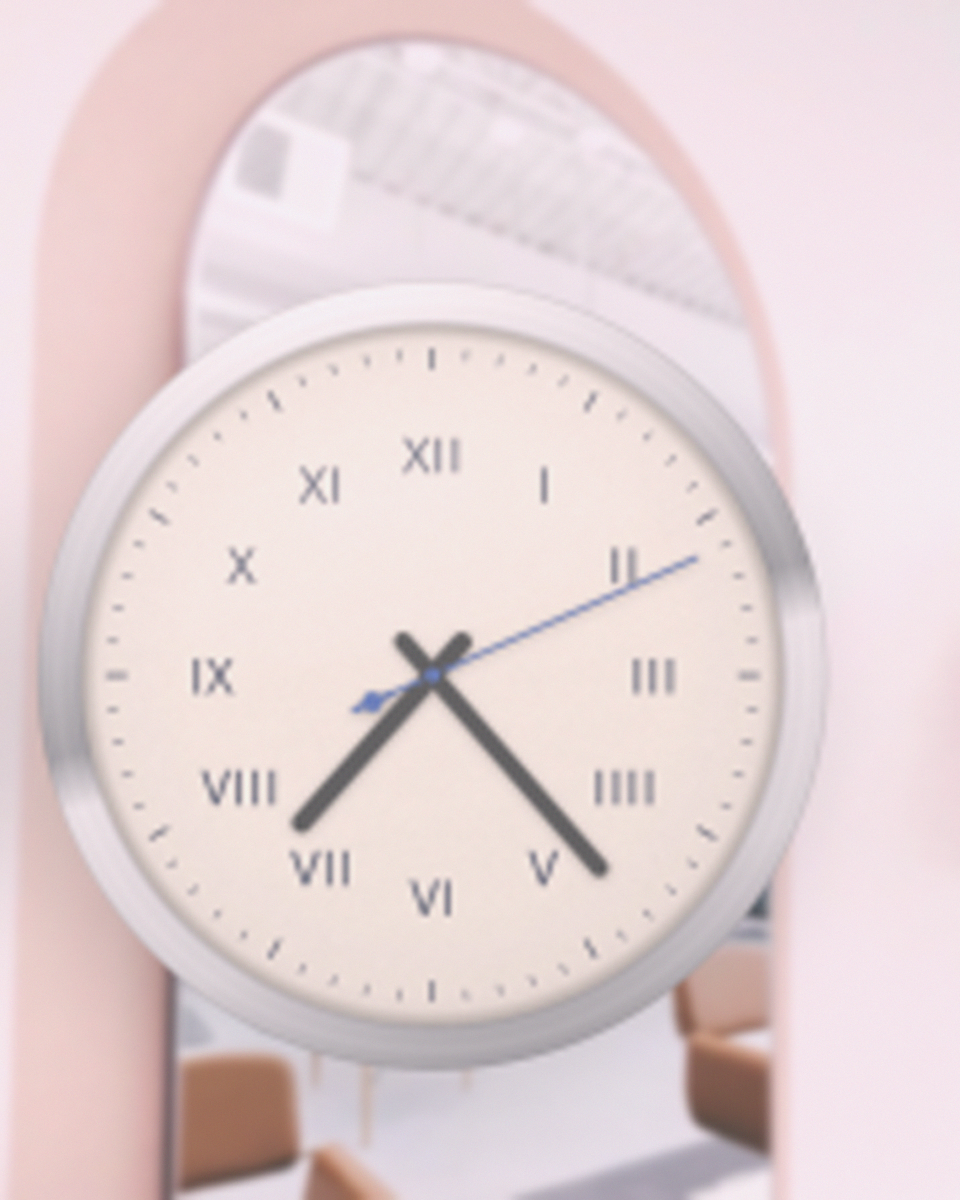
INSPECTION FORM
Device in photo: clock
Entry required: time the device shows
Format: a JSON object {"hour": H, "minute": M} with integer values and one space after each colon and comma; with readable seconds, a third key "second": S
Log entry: {"hour": 7, "minute": 23, "second": 11}
